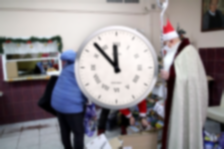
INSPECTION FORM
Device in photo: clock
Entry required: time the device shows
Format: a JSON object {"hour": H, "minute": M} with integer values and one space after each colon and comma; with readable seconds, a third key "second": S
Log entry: {"hour": 11, "minute": 53}
